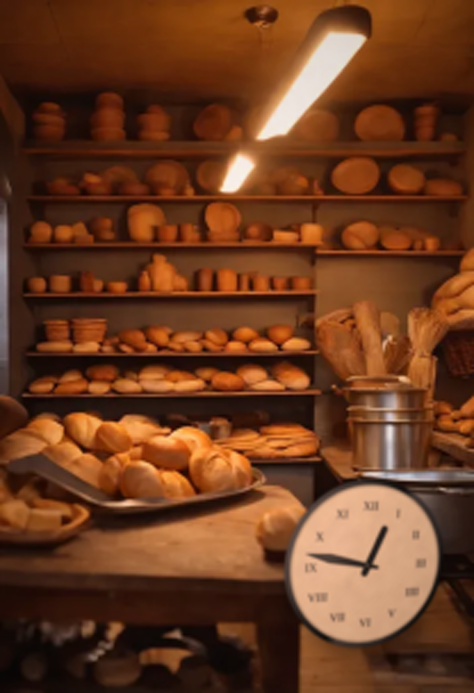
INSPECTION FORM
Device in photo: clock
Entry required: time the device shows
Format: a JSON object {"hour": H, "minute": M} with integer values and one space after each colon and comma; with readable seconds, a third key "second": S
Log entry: {"hour": 12, "minute": 47}
